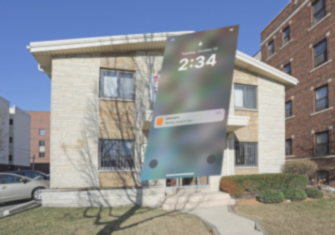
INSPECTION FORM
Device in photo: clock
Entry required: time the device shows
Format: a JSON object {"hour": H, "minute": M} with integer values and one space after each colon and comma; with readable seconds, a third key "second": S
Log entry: {"hour": 2, "minute": 34}
